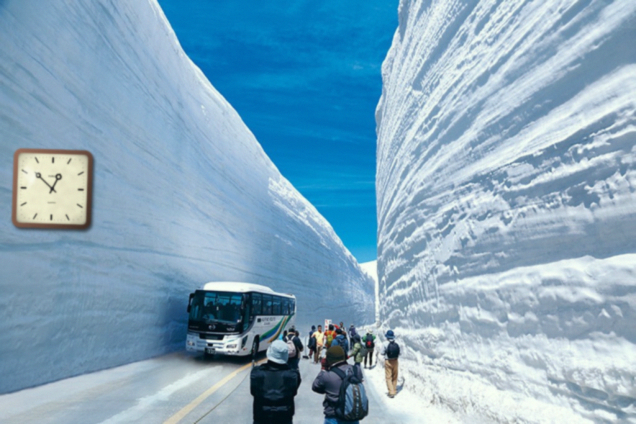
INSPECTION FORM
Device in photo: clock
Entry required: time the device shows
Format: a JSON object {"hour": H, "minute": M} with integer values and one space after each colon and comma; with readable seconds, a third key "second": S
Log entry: {"hour": 12, "minute": 52}
